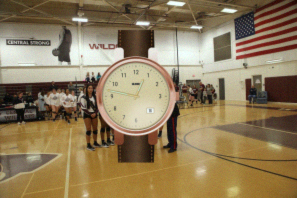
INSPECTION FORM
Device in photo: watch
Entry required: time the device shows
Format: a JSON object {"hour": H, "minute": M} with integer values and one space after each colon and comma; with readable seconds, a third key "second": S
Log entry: {"hour": 12, "minute": 47}
